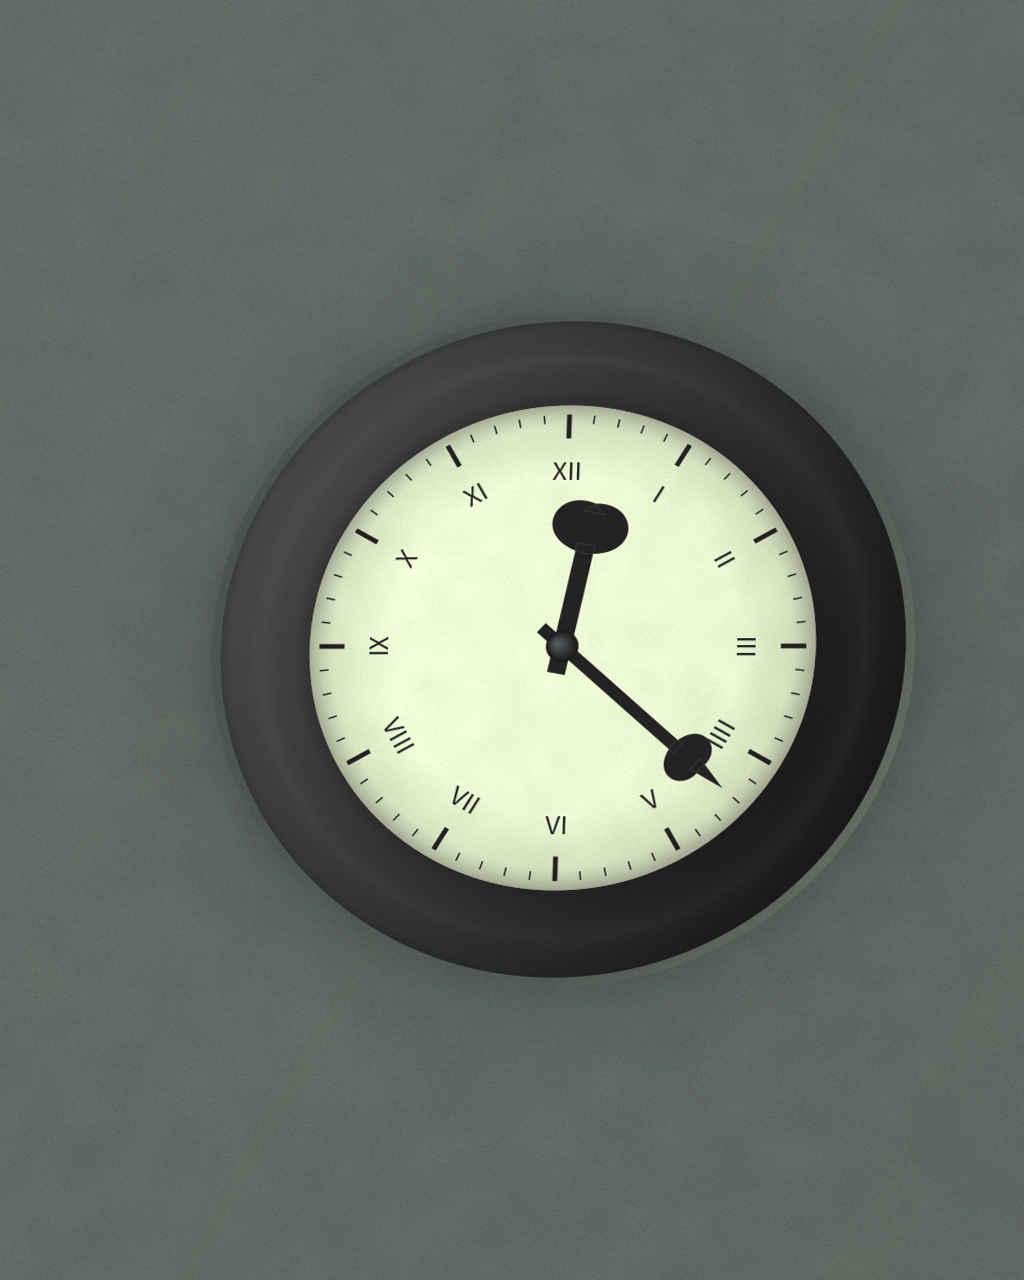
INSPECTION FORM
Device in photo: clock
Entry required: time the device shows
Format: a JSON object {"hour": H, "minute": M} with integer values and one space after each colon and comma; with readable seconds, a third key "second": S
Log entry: {"hour": 12, "minute": 22}
